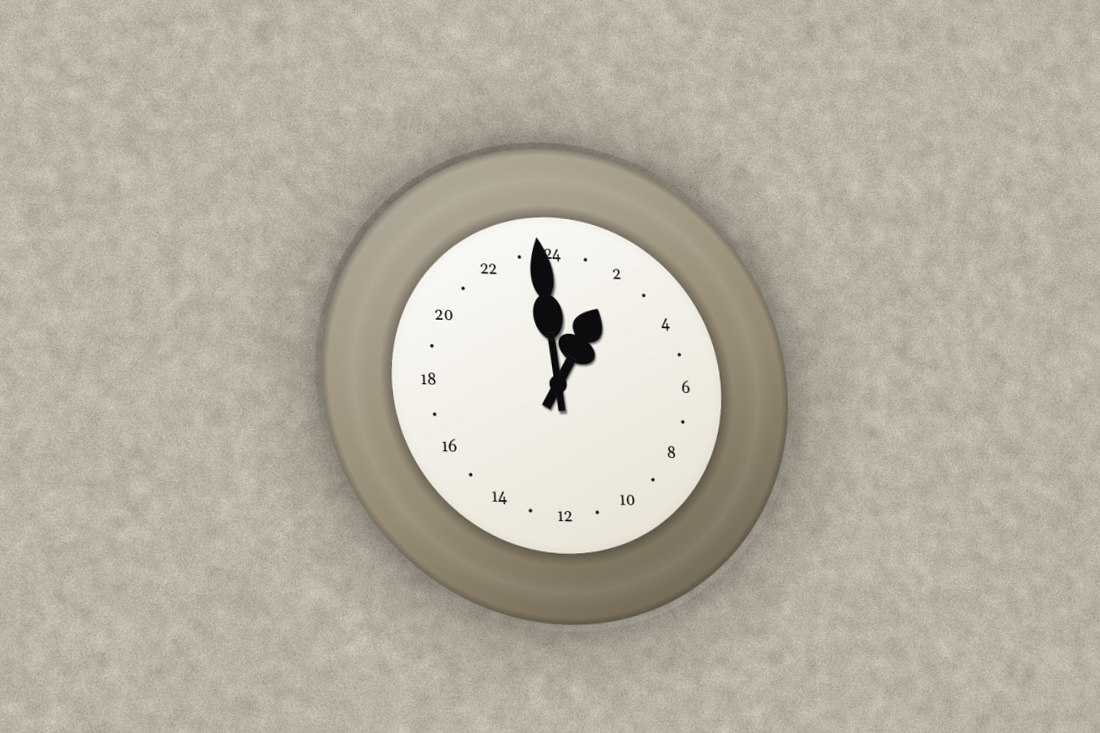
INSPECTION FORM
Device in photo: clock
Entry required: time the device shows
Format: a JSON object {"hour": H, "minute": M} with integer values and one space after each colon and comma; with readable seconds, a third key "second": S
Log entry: {"hour": 1, "minute": 59}
